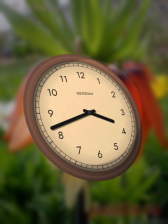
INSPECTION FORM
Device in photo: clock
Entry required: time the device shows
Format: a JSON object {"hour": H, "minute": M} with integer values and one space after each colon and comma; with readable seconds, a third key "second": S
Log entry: {"hour": 3, "minute": 42}
